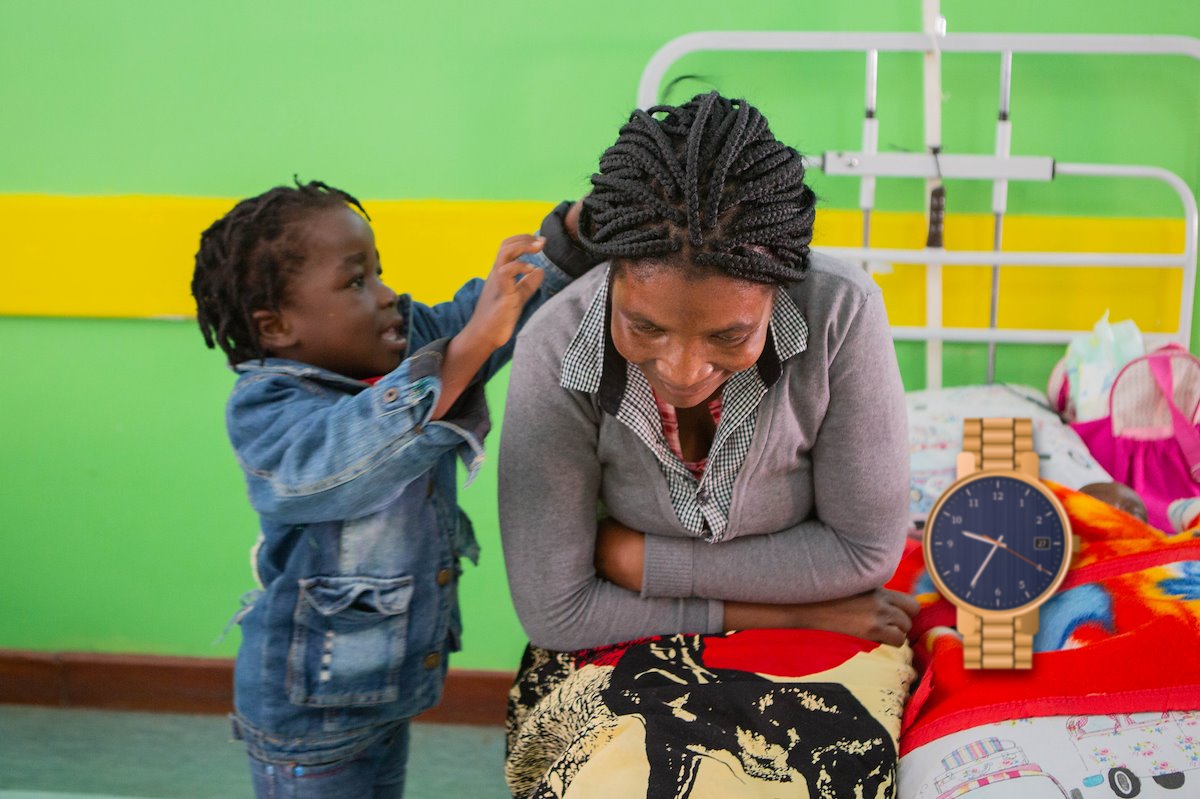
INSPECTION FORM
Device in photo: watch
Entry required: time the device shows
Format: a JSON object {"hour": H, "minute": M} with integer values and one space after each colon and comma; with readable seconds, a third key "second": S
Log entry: {"hour": 9, "minute": 35, "second": 20}
